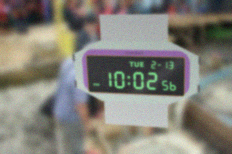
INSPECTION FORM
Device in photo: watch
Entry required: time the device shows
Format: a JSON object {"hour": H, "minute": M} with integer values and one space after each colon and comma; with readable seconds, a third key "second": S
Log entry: {"hour": 10, "minute": 2}
